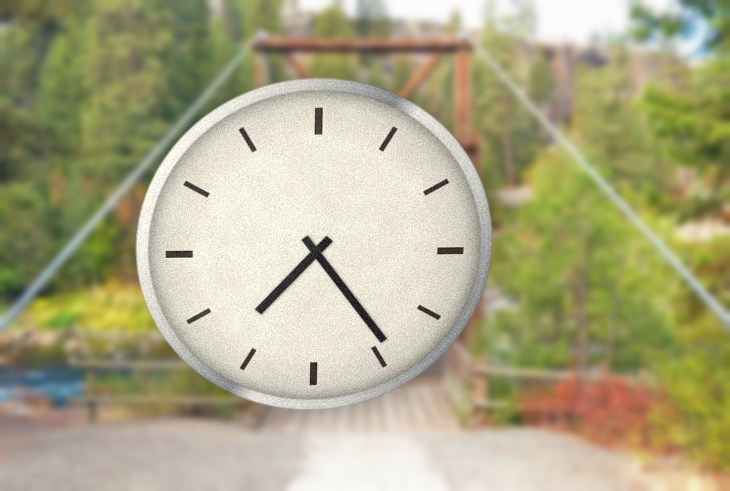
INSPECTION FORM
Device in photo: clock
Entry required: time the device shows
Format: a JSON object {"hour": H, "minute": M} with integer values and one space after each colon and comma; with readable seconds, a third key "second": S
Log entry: {"hour": 7, "minute": 24}
